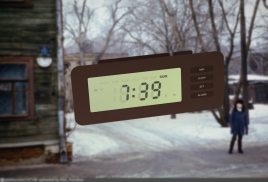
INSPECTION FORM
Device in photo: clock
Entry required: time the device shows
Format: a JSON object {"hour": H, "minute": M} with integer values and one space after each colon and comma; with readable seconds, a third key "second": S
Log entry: {"hour": 7, "minute": 39}
